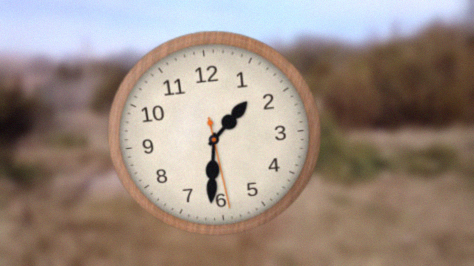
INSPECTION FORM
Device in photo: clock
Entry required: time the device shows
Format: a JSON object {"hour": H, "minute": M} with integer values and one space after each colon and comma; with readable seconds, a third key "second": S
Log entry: {"hour": 1, "minute": 31, "second": 29}
